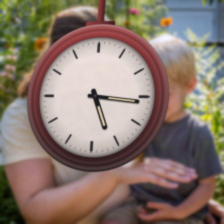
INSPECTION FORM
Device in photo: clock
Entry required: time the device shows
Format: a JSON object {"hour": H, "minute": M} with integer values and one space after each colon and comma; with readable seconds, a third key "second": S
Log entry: {"hour": 5, "minute": 16}
